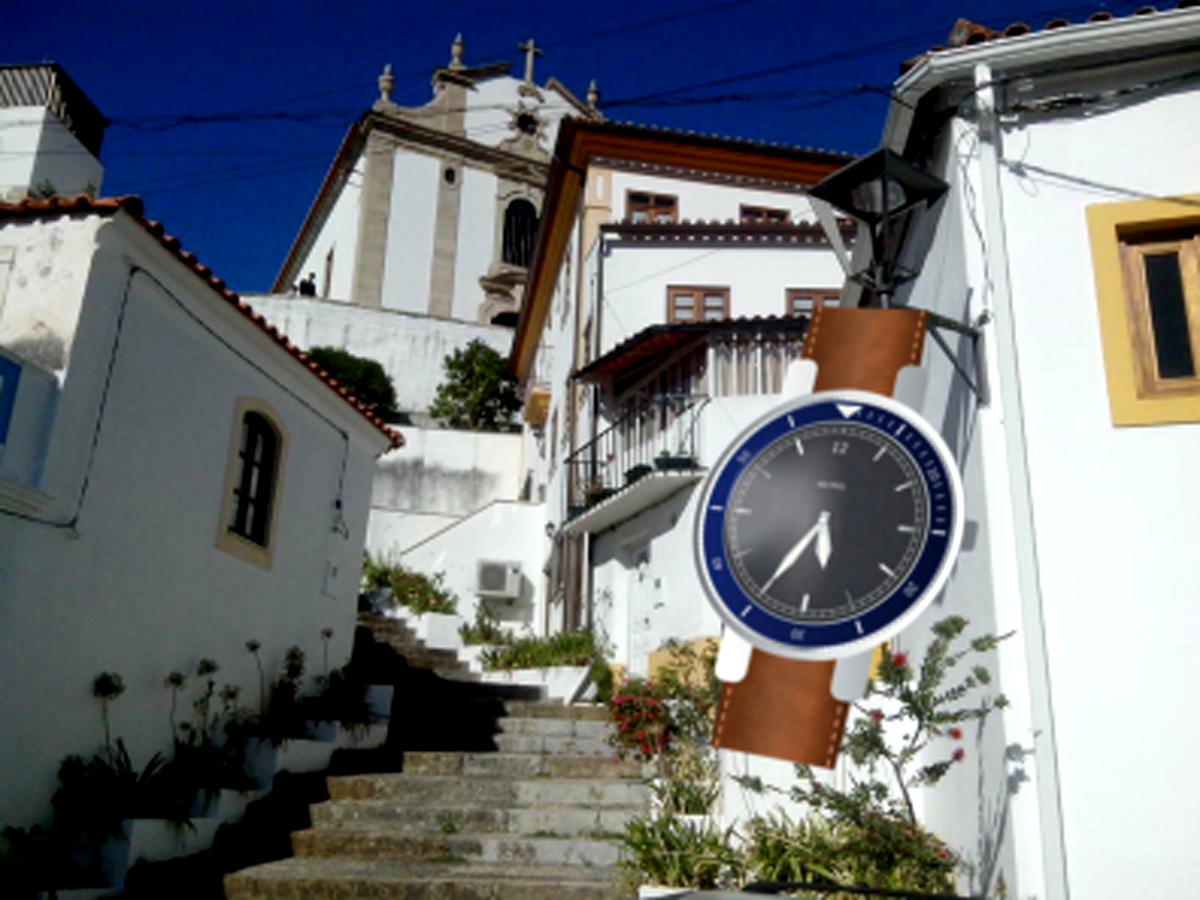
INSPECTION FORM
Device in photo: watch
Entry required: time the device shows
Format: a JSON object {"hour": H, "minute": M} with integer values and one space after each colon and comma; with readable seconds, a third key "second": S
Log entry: {"hour": 5, "minute": 35}
